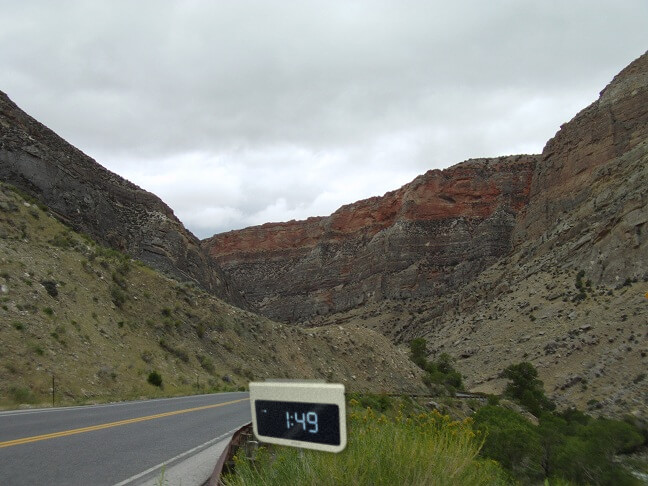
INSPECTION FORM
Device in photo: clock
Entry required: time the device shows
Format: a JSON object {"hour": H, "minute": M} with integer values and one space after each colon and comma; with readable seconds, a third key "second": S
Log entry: {"hour": 1, "minute": 49}
